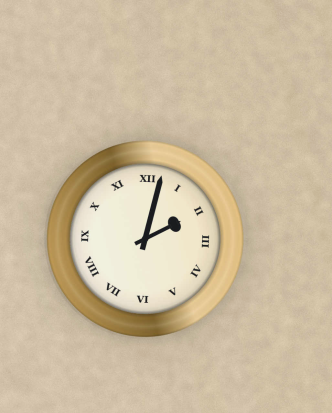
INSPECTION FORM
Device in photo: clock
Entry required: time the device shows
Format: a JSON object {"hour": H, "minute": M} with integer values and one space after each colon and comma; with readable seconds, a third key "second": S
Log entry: {"hour": 2, "minute": 2}
